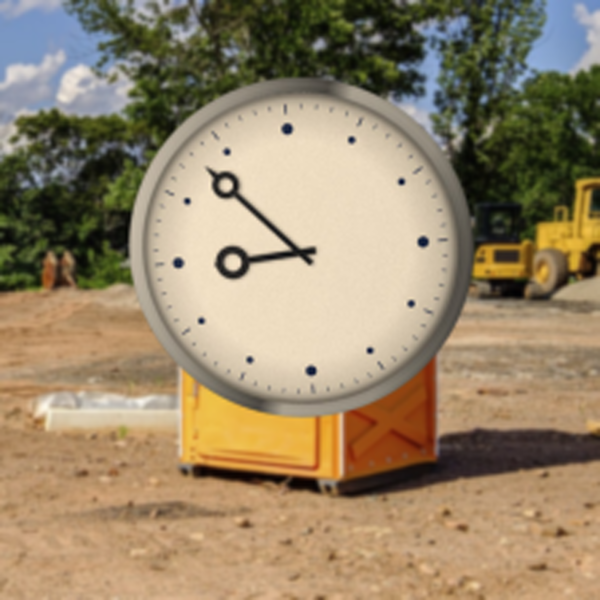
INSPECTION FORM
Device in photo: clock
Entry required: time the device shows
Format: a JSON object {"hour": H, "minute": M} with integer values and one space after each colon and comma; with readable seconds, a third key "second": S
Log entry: {"hour": 8, "minute": 53}
